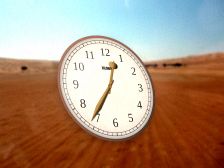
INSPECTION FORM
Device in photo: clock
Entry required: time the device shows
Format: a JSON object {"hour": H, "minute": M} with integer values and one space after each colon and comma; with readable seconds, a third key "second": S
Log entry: {"hour": 12, "minute": 36}
